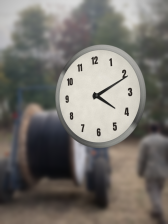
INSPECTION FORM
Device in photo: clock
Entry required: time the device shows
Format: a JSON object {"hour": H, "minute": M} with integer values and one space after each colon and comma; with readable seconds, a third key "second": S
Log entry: {"hour": 4, "minute": 11}
